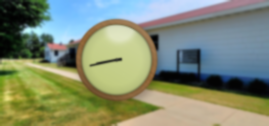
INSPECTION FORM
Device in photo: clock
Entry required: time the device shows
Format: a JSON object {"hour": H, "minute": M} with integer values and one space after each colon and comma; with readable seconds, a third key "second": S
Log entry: {"hour": 8, "minute": 43}
